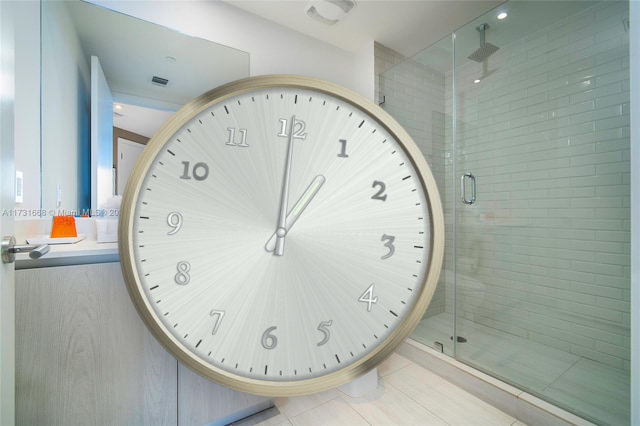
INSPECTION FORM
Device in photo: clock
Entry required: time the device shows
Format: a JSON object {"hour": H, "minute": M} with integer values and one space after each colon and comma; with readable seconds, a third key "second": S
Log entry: {"hour": 1, "minute": 0}
